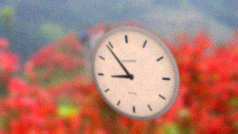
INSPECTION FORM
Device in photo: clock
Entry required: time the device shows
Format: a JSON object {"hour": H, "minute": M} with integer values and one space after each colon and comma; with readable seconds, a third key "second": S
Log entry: {"hour": 8, "minute": 54}
